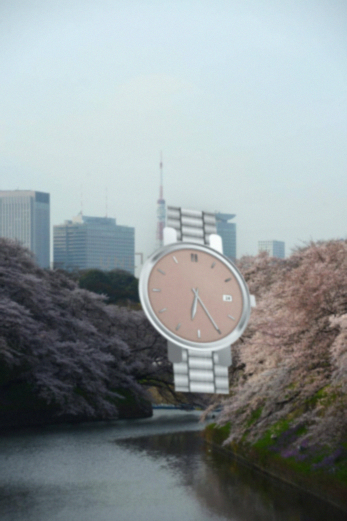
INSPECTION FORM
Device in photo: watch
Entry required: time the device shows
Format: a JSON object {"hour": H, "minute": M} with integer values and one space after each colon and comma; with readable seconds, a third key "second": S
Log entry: {"hour": 6, "minute": 25}
